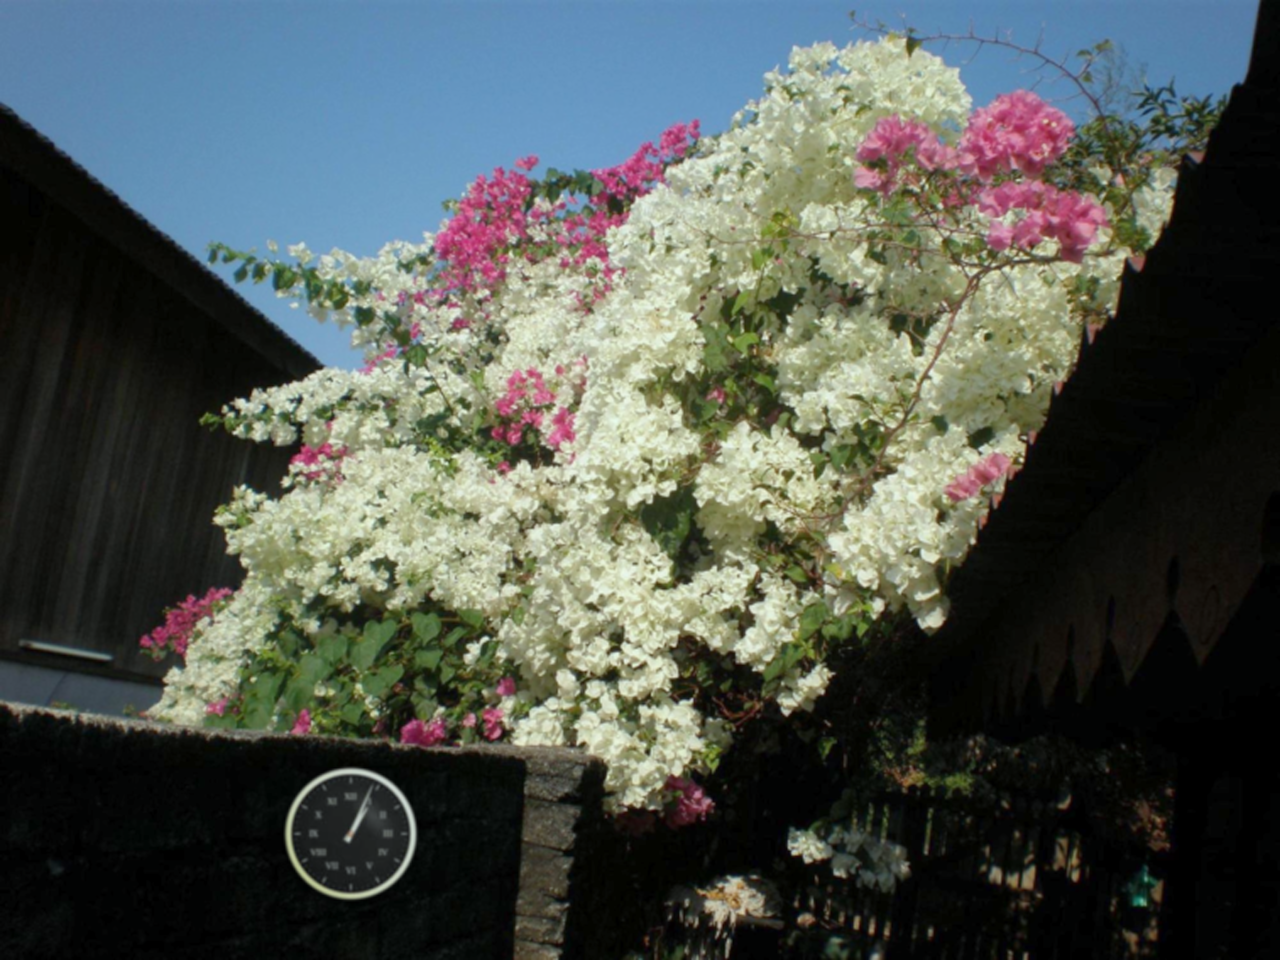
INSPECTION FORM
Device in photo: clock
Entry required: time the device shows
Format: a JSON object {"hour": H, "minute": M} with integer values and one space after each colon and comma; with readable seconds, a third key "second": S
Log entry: {"hour": 1, "minute": 4}
